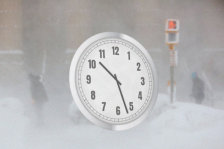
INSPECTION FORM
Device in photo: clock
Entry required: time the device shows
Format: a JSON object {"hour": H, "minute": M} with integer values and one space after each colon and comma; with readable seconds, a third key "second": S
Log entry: {"hour": 10, "minute": 27}
